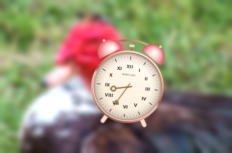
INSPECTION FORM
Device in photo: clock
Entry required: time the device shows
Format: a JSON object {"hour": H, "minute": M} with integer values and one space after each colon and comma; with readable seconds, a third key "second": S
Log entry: {"hour": 8, "minute": 35}
